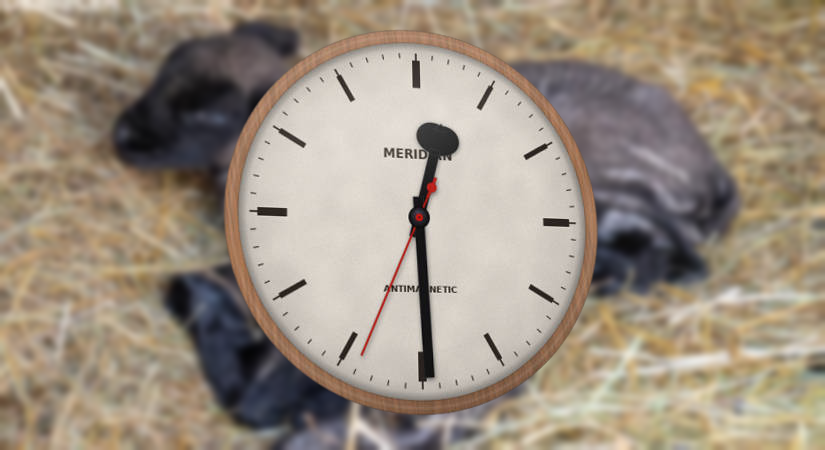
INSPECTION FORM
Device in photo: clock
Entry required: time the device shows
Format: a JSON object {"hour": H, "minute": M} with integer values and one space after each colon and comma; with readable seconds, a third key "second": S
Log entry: {"hour": 12, "minute": 29, "second": 34}
